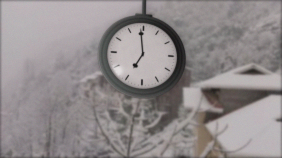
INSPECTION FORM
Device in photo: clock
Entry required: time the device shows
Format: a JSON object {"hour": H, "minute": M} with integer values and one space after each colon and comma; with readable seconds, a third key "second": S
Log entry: {"hour": 6, "minute": 59}
